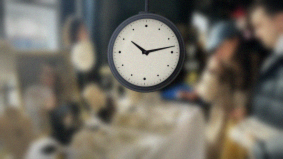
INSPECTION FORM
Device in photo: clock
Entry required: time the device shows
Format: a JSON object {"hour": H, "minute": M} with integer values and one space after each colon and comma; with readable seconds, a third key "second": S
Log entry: {"hour": 10, "minute": 13}
